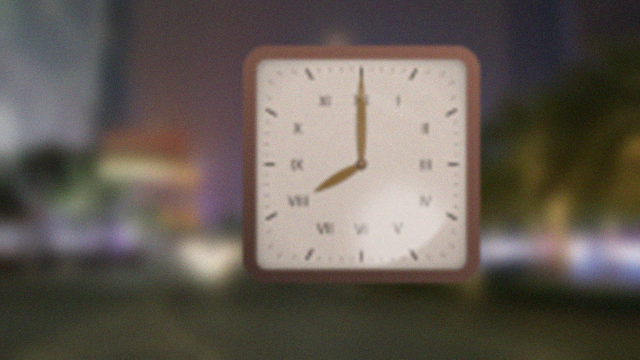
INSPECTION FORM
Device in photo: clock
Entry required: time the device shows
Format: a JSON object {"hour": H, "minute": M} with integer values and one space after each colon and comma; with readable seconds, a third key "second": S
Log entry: {"hour": 8, "minute": 0}
